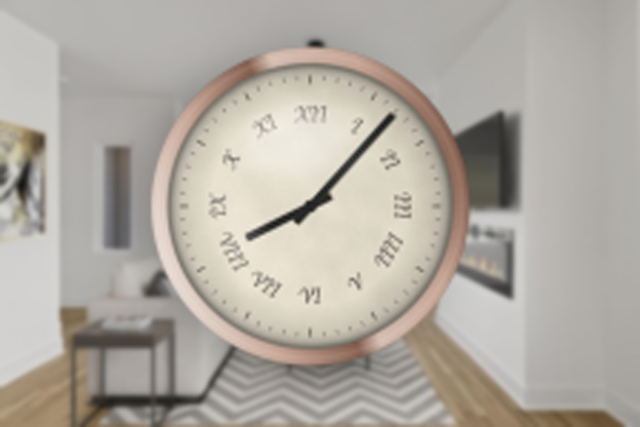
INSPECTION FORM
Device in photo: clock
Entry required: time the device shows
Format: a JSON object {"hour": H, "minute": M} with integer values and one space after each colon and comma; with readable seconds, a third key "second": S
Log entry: {"hour": 8, "minute": 7}
